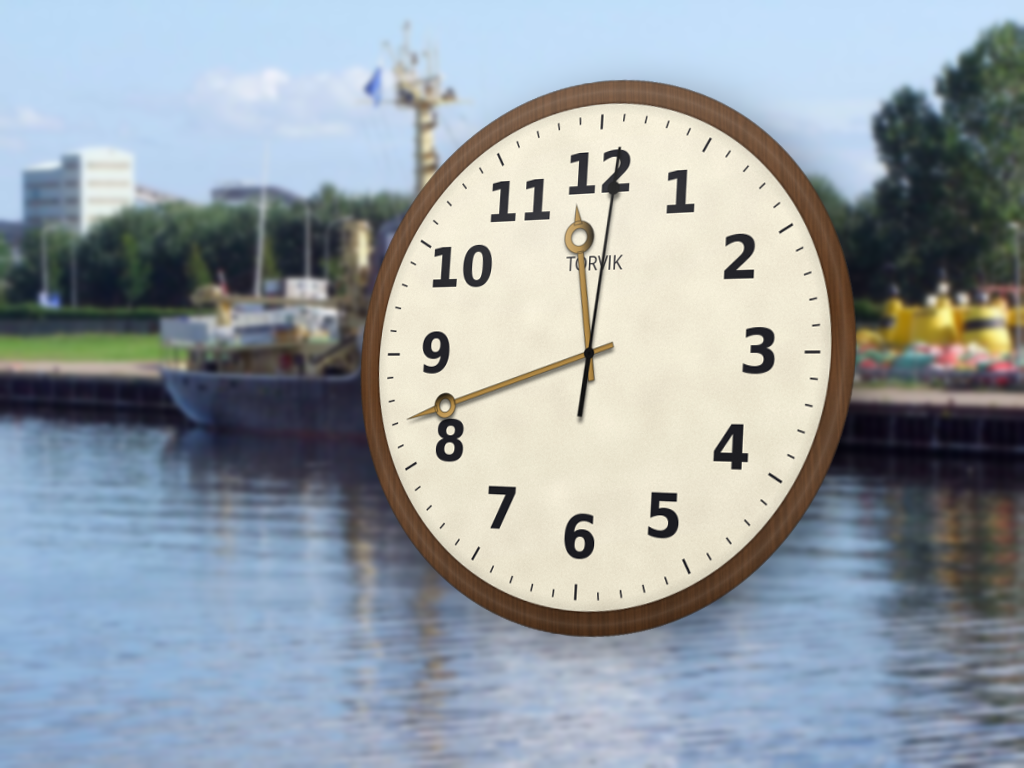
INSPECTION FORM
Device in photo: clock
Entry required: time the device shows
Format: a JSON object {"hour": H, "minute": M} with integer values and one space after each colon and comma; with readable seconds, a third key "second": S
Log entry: {"hour": 11, "minute": 42, "second": 1}
